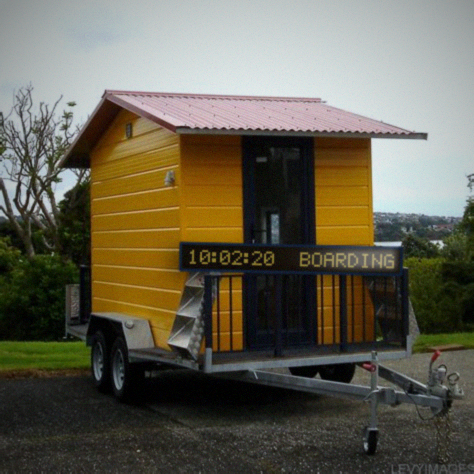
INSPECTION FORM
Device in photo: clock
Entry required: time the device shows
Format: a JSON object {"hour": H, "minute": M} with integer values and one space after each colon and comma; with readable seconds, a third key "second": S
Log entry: {"hour": 10, "minute": 2, "second": 20}
